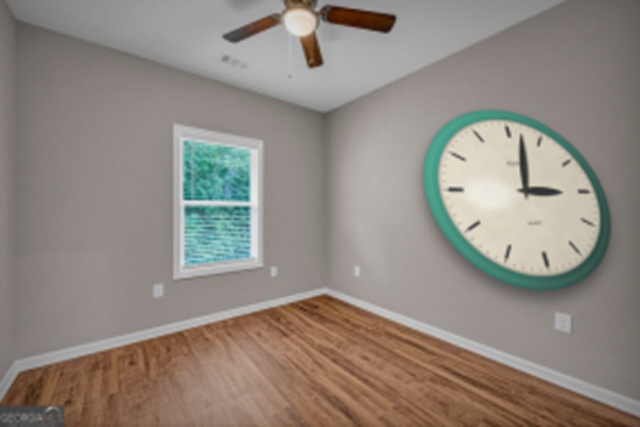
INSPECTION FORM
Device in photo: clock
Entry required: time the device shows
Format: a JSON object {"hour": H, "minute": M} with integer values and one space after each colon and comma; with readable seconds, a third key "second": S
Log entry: {"hour": 3, "minute": 2}
